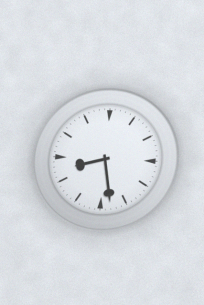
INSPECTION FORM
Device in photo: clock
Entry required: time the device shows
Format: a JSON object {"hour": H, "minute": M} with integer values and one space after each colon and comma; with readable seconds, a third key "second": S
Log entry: {"hour": 8, "minute": 28}
